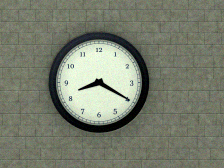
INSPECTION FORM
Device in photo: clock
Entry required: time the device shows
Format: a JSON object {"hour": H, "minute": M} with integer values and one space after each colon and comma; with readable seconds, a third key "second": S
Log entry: {"hour": 8, "minute": 20}
